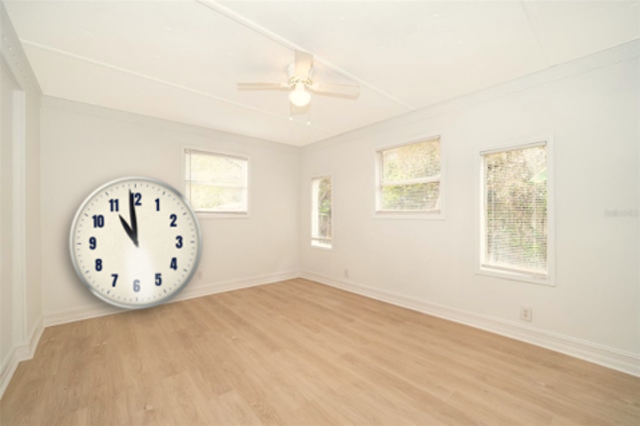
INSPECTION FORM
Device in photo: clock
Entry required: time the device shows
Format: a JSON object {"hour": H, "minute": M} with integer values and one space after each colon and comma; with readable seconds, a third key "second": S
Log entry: {"hour": 10, "minute": 59}
